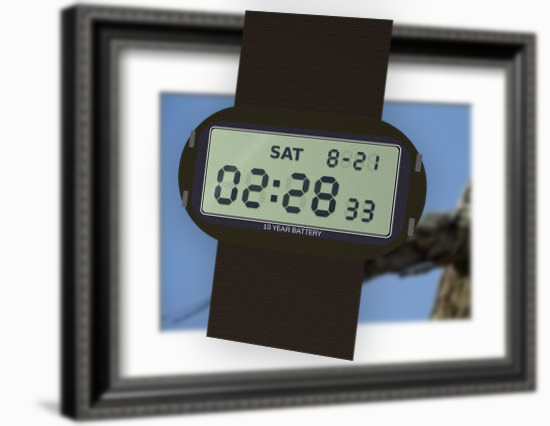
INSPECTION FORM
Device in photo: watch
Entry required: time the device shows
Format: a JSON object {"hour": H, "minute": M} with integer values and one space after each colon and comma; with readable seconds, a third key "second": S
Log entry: {"hour": 2, "minute": 28, "second": 33}
